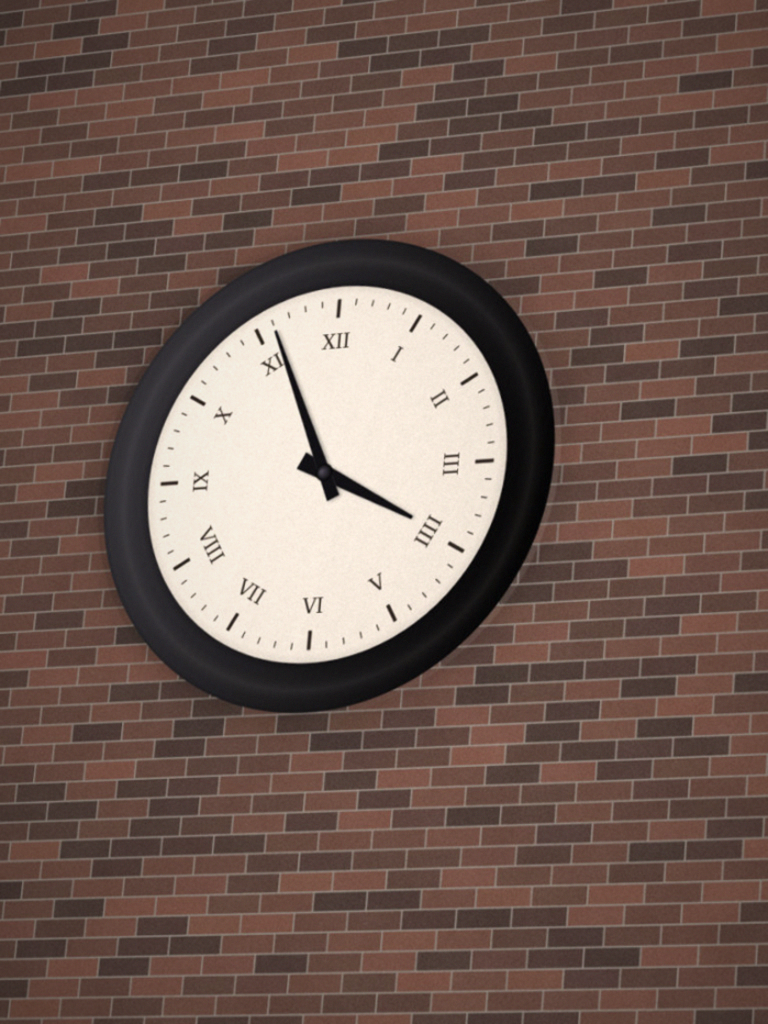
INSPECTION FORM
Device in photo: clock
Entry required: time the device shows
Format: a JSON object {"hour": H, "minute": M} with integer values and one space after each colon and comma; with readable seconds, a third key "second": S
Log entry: {"hour": 3, "minute": 56}
